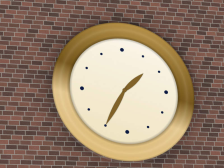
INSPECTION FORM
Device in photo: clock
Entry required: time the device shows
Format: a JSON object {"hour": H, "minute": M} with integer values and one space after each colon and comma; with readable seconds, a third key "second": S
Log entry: {"hour": 1, "minute": 35}
